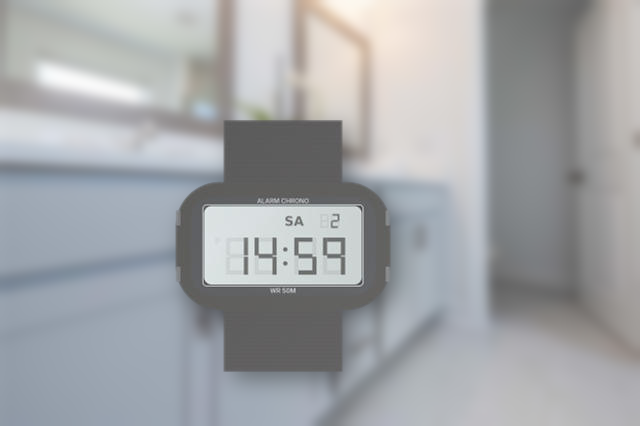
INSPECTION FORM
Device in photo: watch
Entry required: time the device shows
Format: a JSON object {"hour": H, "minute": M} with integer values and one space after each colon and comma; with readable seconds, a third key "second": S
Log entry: {"hour": 14, "minute": 59}
